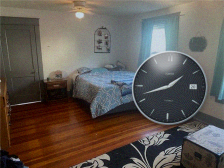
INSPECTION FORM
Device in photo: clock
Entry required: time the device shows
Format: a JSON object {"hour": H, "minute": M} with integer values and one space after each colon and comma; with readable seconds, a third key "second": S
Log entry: {"hour": 1, "minute": 42}
